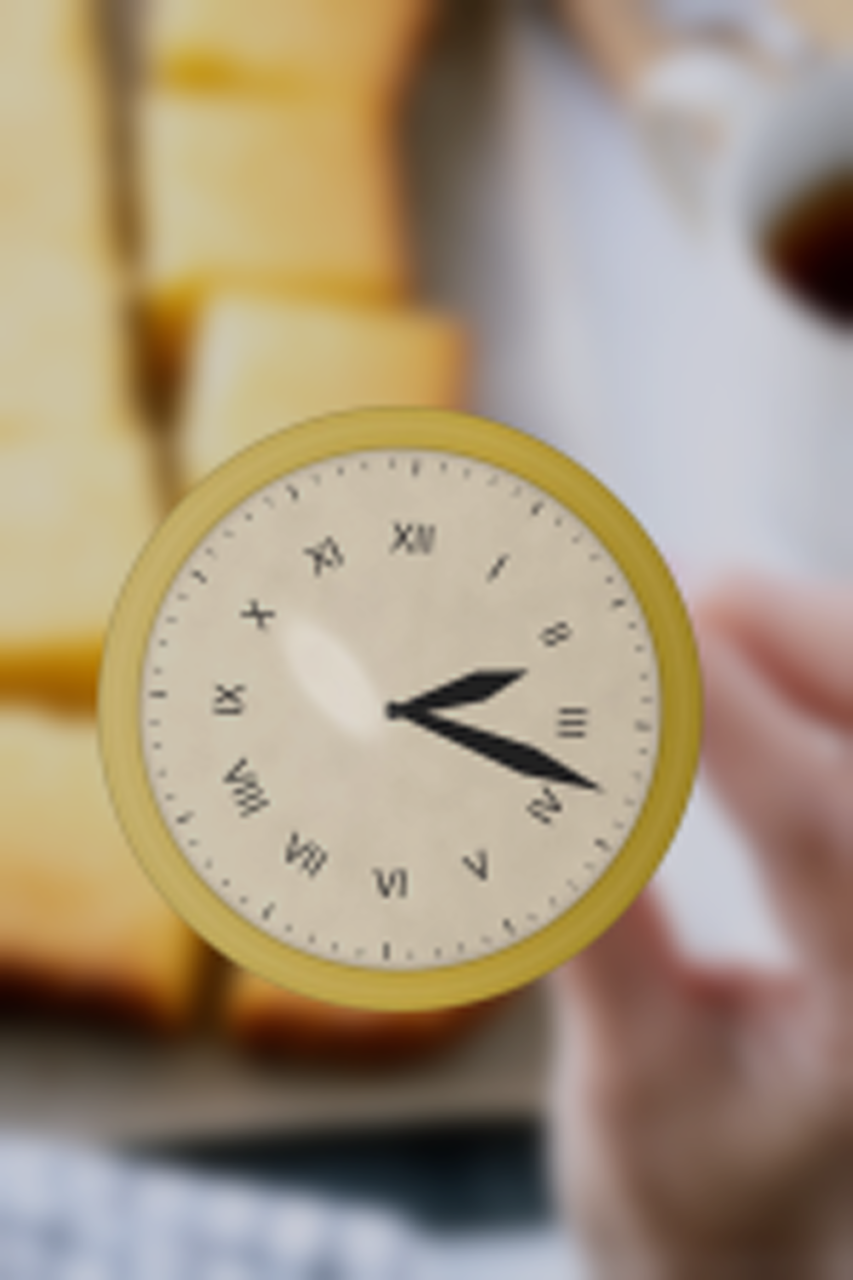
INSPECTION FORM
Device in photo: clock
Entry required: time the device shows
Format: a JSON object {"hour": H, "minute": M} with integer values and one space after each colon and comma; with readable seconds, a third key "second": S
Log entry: {"hour": 2, "minute": 18}
